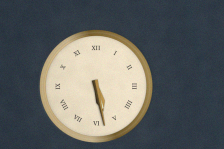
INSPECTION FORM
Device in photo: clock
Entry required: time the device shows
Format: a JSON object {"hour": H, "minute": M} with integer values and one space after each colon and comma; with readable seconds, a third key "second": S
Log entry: {"hour": 5, "minute": 28}
